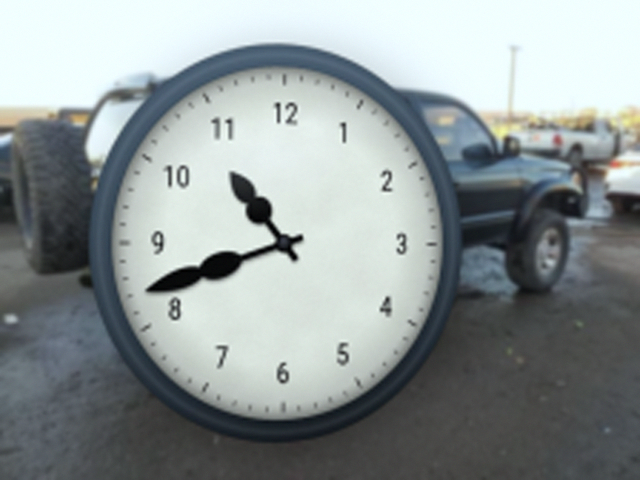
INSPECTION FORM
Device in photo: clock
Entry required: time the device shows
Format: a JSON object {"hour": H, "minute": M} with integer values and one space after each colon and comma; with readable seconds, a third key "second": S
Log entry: {"hour": 10, "minute": 42}
